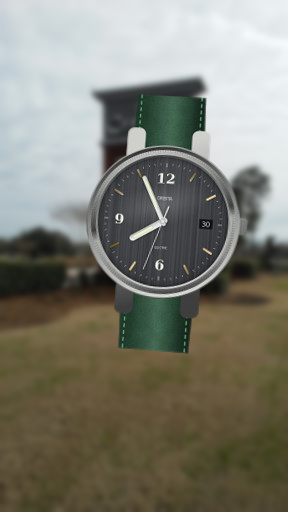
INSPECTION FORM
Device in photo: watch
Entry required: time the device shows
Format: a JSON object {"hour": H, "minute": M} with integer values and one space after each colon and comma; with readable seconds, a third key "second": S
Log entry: {"hour": 7, "minute": 55, "second": 33}
